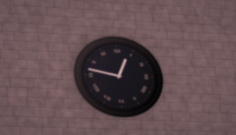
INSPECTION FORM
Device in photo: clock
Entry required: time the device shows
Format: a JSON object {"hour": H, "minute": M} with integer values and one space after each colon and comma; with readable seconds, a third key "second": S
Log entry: {"hour": 12, "minute": 47}
